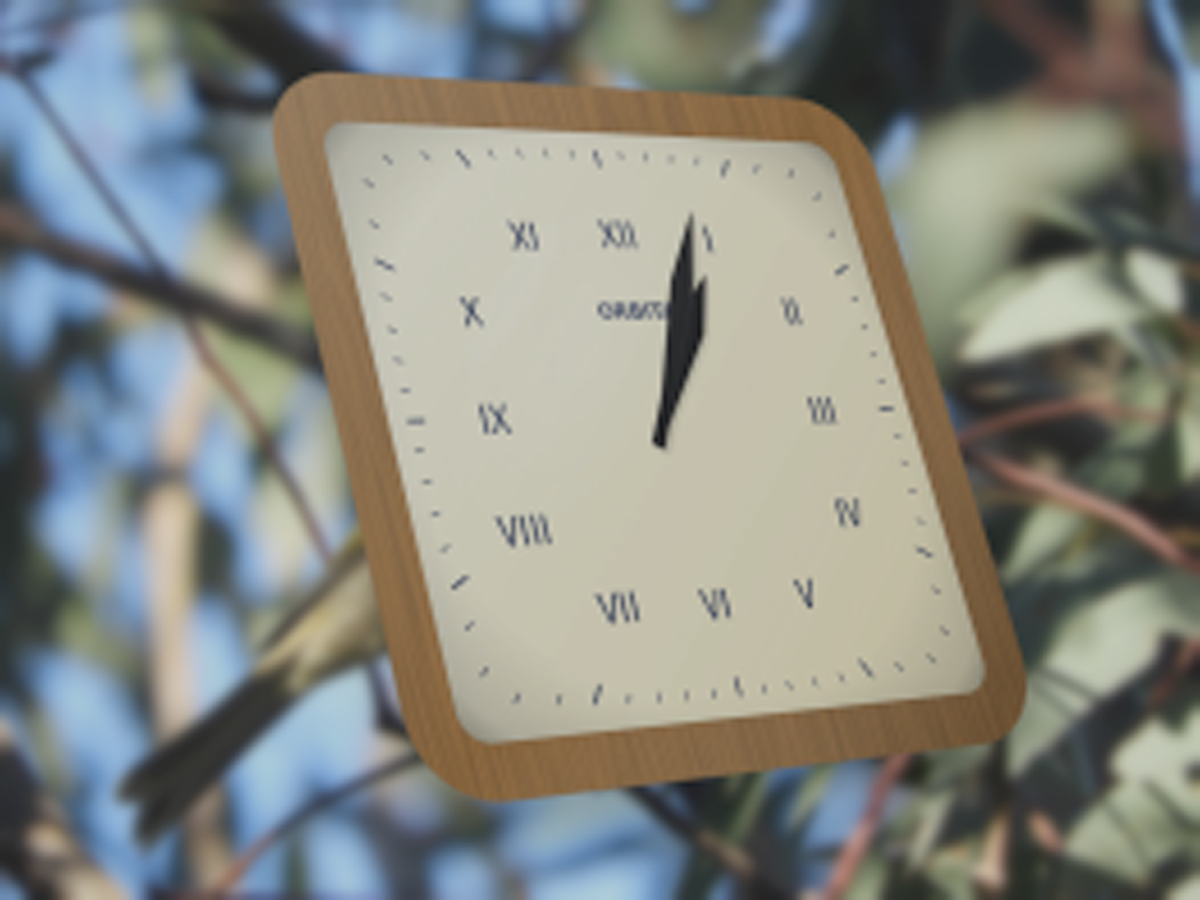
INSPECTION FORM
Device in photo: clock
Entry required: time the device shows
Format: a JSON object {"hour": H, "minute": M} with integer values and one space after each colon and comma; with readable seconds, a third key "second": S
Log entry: {"hour": 1, "minute": 4}
